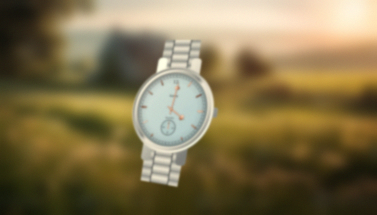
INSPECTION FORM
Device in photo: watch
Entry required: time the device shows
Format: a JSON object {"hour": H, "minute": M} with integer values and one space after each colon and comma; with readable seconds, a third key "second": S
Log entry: {"hour": 4, "minute": 1}
